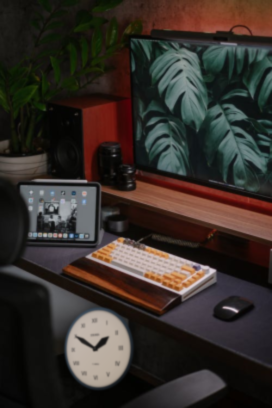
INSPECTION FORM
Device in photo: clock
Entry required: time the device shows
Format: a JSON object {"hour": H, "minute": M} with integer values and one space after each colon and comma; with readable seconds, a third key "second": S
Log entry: {"hour": 1, "minute": 50}
